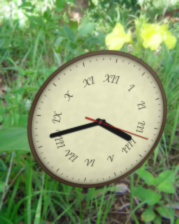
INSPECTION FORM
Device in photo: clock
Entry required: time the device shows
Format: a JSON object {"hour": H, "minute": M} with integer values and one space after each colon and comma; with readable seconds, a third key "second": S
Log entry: {"hour": 3, "minute": 41, "second": 17}
